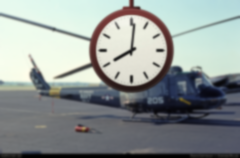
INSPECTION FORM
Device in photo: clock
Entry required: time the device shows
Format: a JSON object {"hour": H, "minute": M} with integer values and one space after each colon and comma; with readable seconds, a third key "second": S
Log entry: {"hour": 8, "minute": 1}
